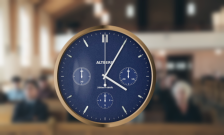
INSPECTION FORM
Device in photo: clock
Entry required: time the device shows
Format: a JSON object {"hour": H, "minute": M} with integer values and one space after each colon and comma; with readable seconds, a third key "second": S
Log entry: {"hour": 4, "minute": 5}
